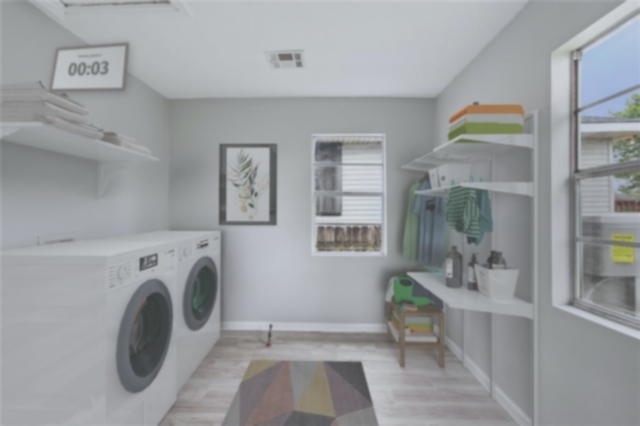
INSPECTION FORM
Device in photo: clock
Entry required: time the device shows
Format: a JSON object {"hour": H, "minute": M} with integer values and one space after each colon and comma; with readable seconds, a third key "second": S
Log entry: {"hour": 0, "minute": 3}
